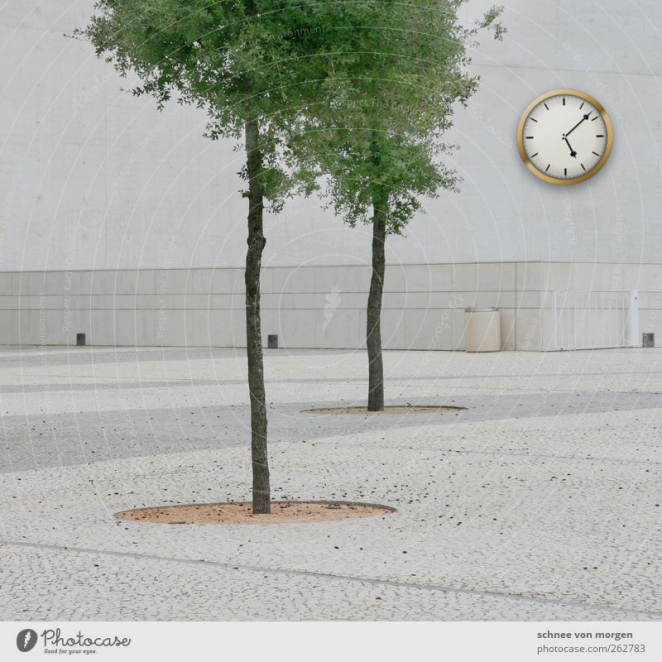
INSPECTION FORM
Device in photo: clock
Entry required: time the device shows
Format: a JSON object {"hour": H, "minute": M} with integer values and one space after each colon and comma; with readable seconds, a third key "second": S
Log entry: {"hour": 5, "minute": 8}
